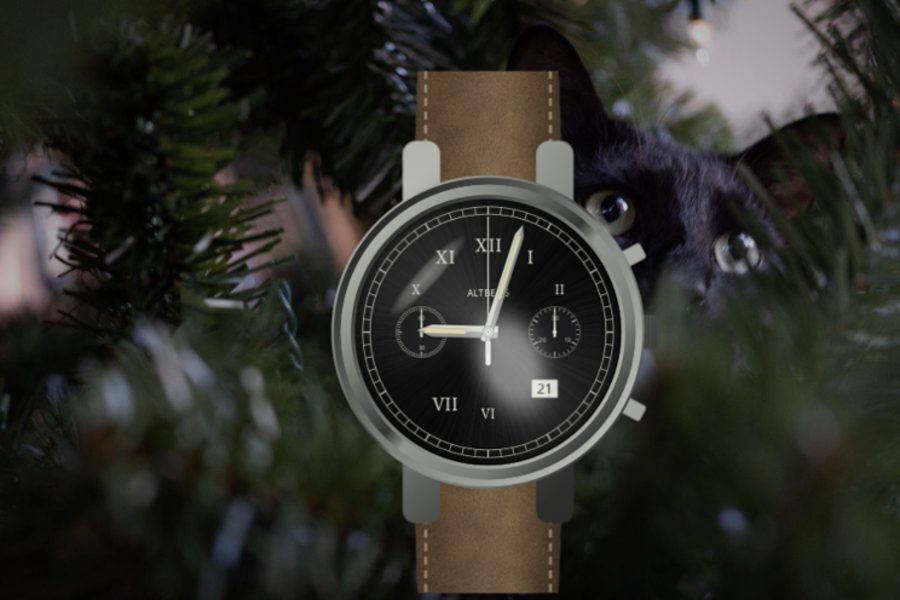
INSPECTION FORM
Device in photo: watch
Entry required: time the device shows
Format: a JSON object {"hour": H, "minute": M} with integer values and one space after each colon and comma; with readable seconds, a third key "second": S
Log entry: {"hour": 9, "minute": 3}
